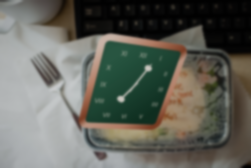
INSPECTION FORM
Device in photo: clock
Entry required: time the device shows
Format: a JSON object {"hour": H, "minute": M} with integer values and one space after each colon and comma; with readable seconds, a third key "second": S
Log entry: {"hour": 7, "minute": 4}
